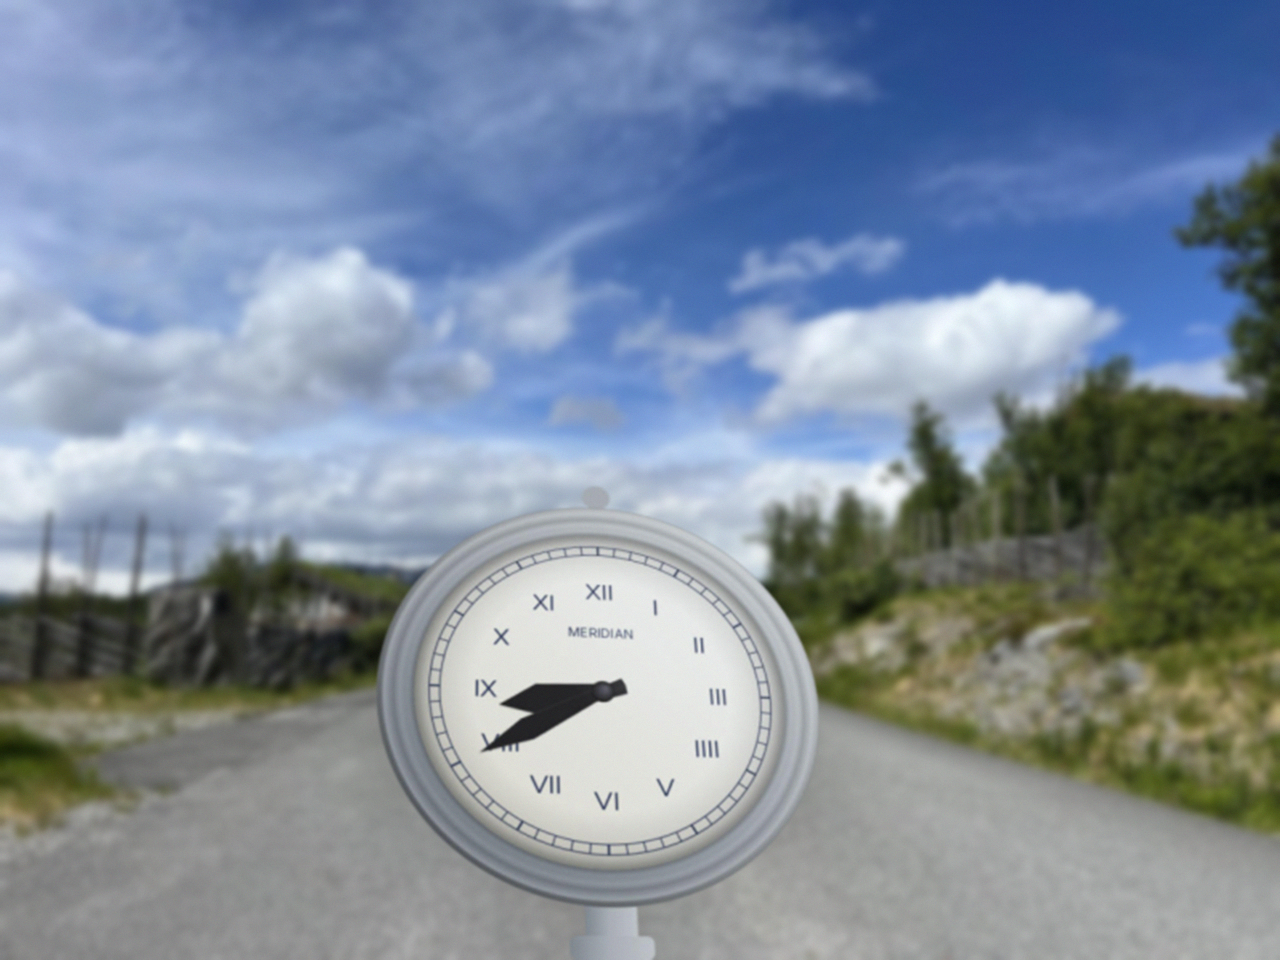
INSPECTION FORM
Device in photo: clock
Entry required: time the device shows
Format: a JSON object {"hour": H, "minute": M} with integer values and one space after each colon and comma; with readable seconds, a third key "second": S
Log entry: {"hour": 8, "minute": 40}
